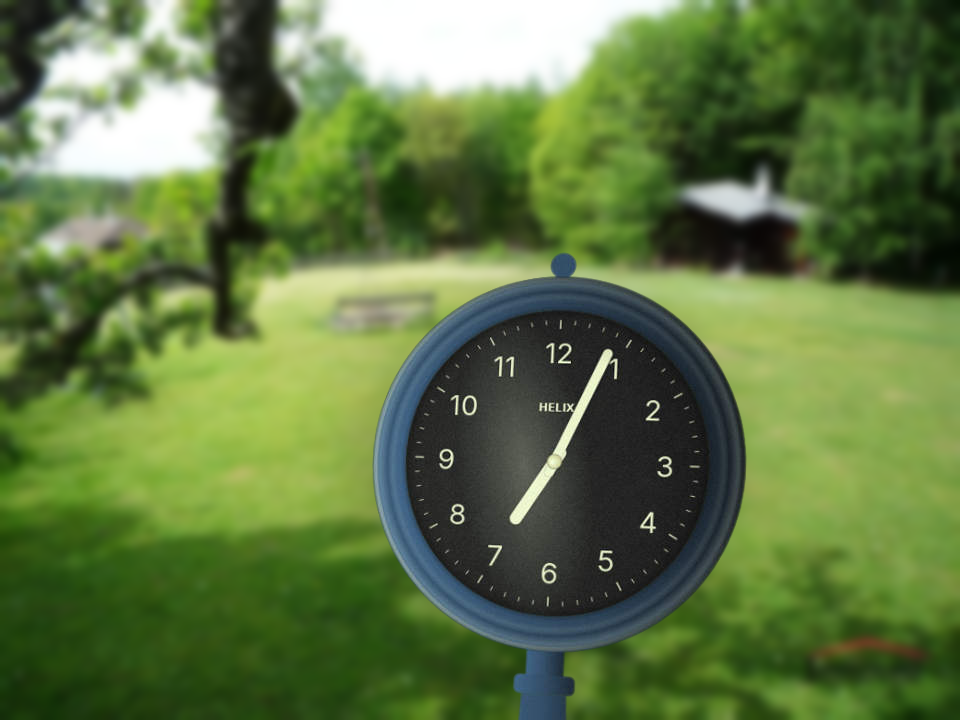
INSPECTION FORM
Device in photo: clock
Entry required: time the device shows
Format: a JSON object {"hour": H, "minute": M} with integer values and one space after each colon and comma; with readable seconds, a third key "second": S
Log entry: {"hour": 7, "minute": 4}
